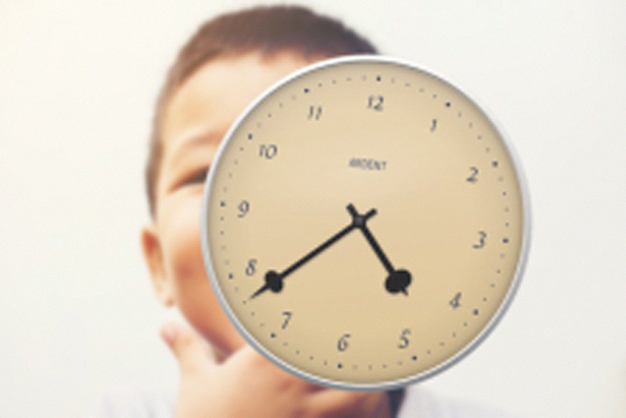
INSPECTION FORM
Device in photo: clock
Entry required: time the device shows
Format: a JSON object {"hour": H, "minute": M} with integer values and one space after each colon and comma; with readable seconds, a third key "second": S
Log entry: {"hour": 4, "minute": 38}
